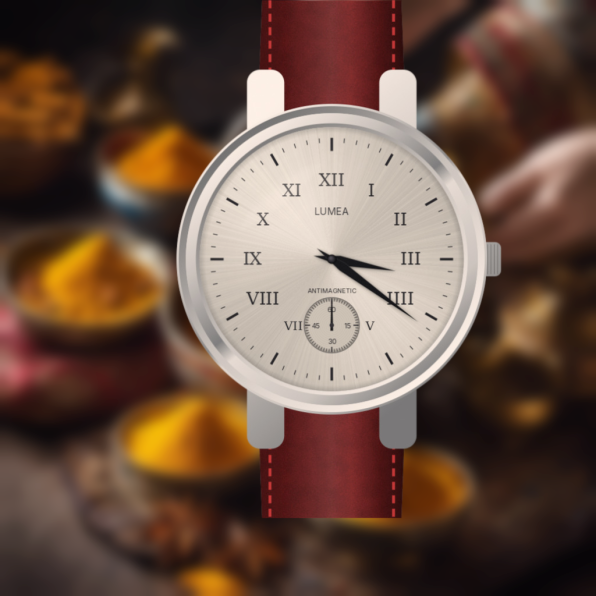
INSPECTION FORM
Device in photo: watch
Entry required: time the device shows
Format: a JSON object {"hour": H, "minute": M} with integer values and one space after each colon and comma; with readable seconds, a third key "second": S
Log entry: {"hour": 3, "minute": 21}
